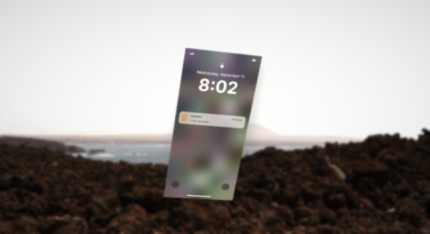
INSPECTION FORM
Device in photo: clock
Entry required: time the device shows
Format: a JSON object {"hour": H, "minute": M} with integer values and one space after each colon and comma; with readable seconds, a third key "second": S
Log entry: {"hour": 8, "minute": 2}
